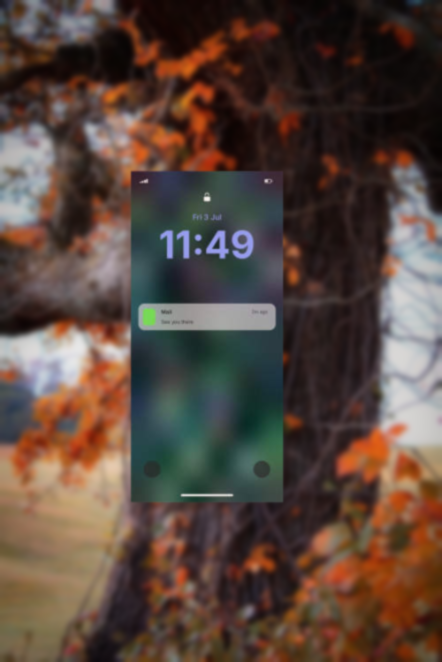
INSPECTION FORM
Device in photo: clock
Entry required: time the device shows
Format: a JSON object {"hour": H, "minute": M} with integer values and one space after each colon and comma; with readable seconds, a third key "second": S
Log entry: {"hour": 11, "minute": 49}
